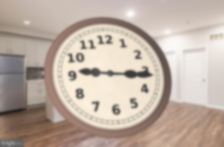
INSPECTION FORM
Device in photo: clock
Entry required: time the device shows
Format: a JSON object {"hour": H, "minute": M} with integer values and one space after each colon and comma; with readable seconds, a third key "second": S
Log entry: {"hour": 9, "minute": 16}
